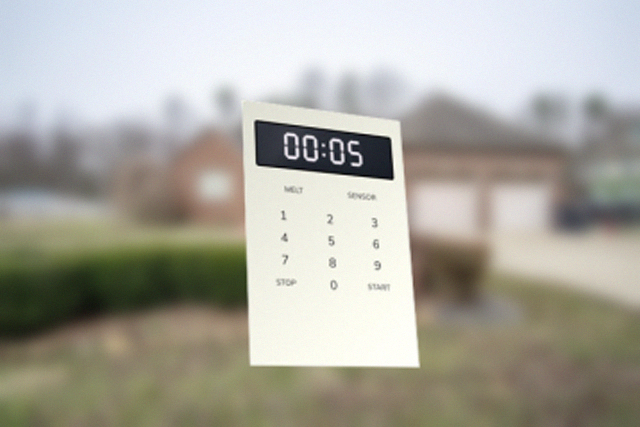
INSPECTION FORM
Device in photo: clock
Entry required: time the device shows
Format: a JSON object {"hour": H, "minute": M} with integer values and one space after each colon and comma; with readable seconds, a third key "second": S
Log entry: {"hour": 0, "minute": 5}
